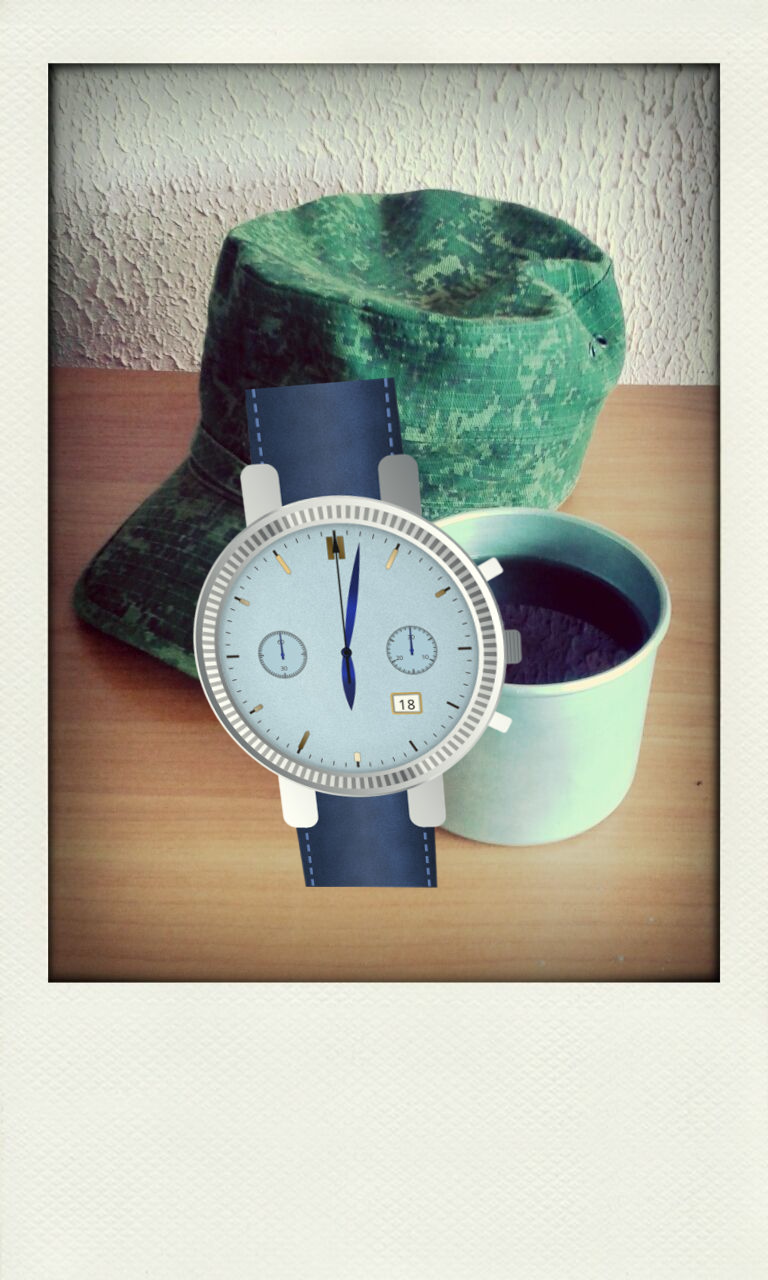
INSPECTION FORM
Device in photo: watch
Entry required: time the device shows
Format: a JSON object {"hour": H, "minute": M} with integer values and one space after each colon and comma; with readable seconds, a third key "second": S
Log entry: {"hour": 6, "minute": 2}
